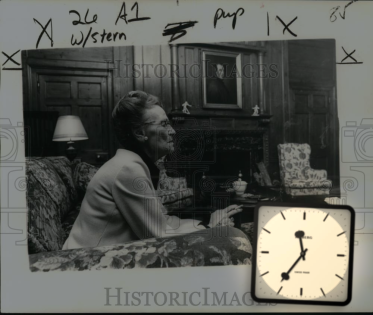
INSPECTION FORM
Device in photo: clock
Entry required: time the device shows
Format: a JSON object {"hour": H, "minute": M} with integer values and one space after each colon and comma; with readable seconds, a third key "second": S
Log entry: {"hour": 11, "minute": 36}
